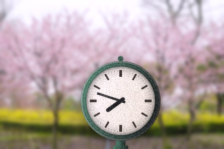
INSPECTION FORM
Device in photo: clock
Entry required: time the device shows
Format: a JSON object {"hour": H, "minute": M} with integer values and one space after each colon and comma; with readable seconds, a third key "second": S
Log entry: {"hour": 7, "minute": 48}
